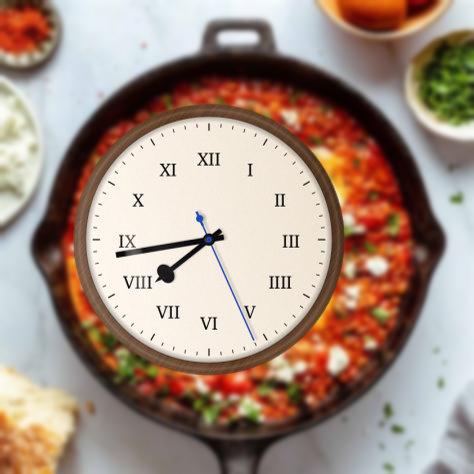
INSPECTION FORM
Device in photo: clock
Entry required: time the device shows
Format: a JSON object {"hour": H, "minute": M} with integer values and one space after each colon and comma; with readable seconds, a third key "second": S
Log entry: {"hour": 7, "minute": 43, "second": 26}
